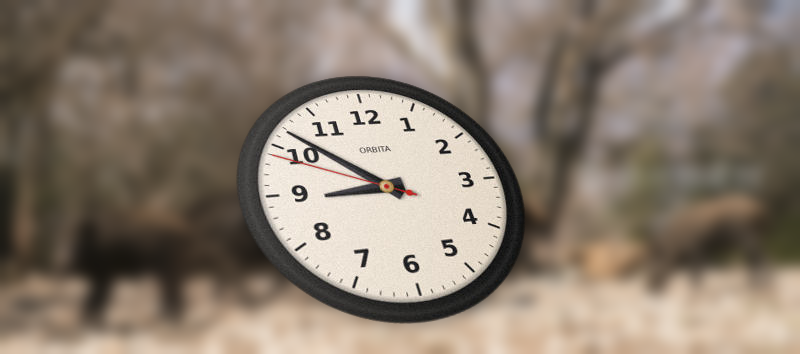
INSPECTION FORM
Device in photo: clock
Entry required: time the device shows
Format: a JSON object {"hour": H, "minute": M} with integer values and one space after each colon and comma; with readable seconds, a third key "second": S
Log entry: {"hour": 8, "minute": 51, "second": 49}
